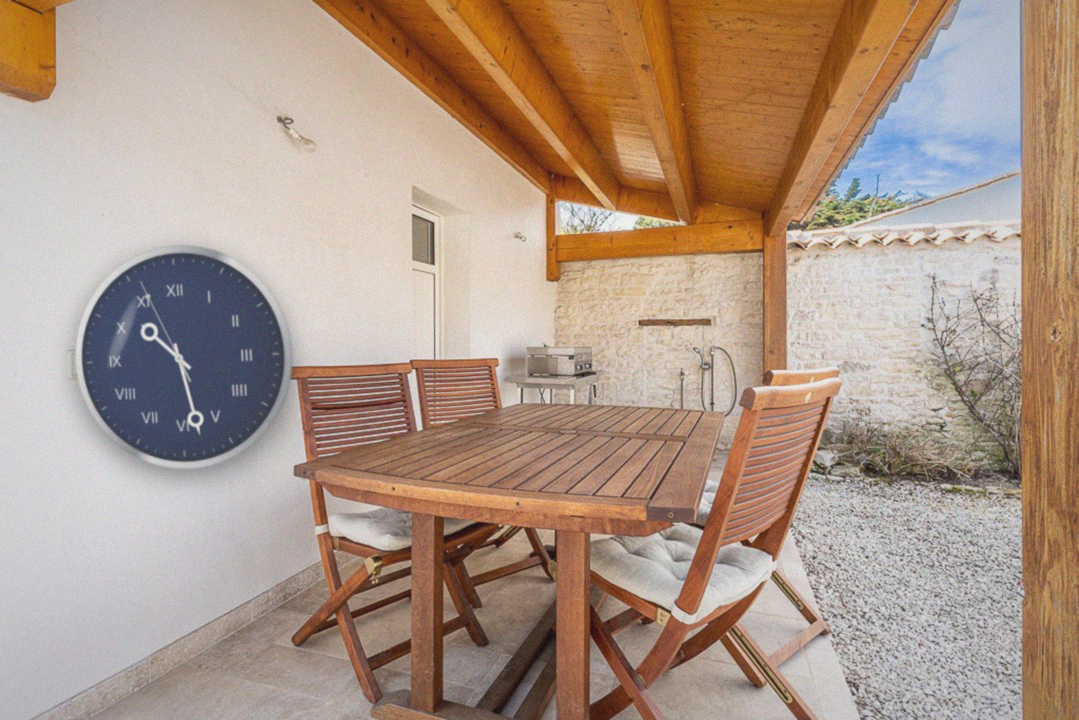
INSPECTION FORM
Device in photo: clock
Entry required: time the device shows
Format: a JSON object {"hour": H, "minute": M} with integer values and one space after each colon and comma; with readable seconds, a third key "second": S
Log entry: {"hour": 10, "minute": 27, "second": 56}
